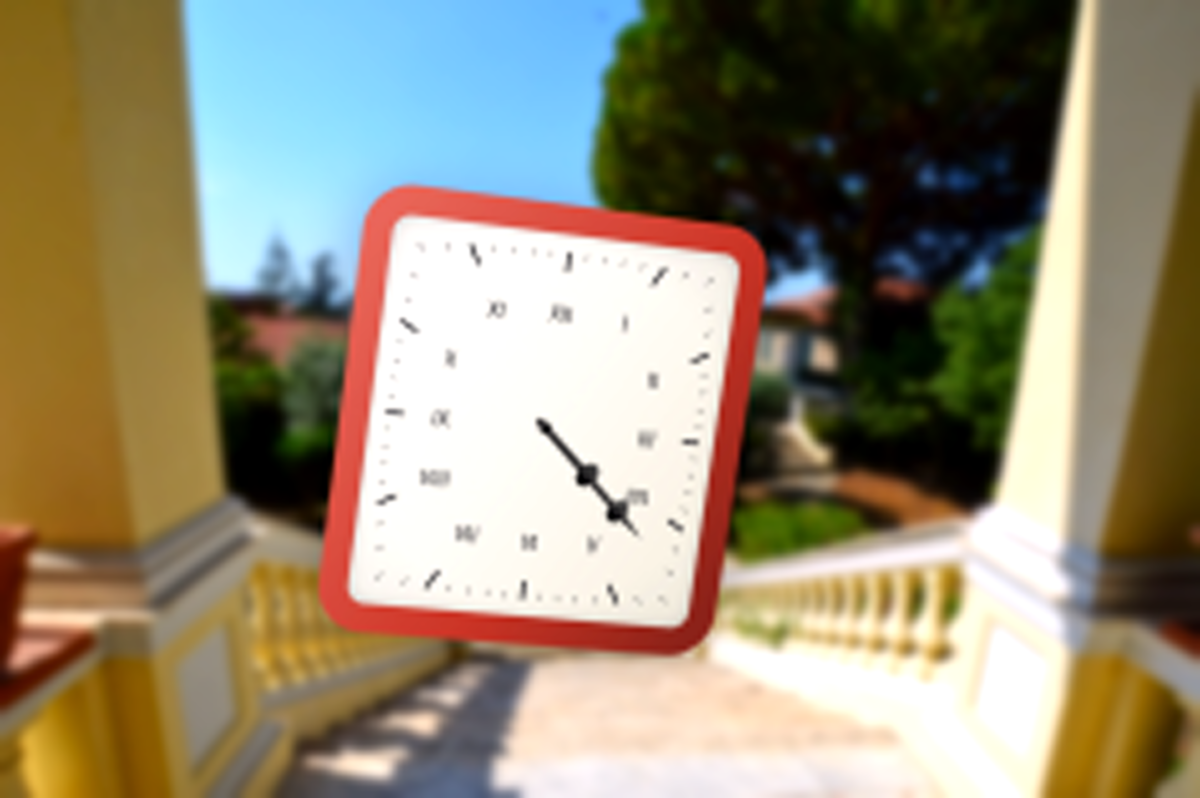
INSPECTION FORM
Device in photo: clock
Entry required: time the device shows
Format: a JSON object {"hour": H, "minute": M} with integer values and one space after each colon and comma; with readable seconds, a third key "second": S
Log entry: {"hour": 4, "minute": 22}
